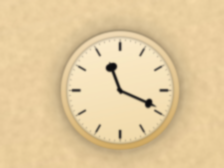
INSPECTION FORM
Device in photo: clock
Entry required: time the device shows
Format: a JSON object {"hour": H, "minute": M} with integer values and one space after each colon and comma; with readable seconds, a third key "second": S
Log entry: {"hour": 11, "minute": 19}
